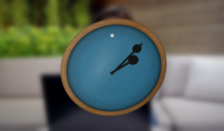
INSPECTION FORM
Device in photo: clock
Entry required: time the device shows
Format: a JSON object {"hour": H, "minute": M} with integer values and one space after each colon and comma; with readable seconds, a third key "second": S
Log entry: {"hour": 2, "minute": 8}
